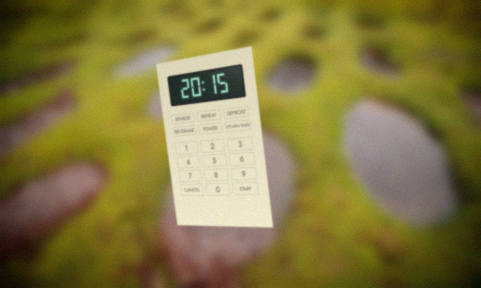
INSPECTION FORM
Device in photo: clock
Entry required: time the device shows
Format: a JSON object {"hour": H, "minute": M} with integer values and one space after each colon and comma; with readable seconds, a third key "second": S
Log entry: {"hour": 20, "minute": 15}
